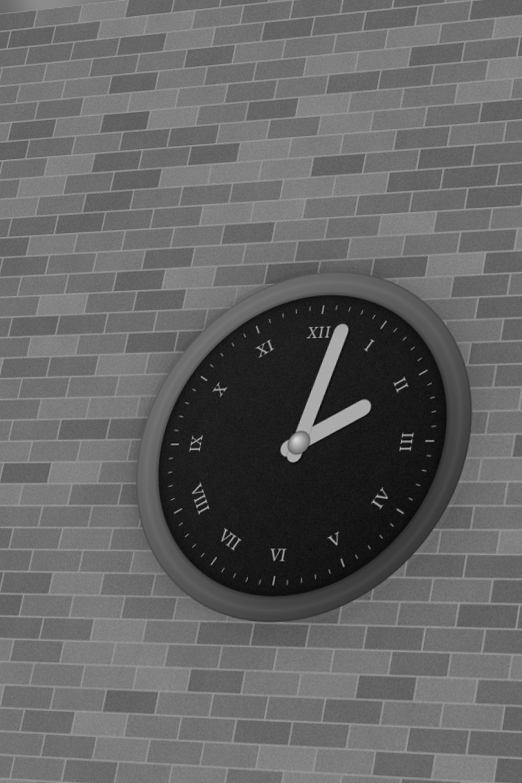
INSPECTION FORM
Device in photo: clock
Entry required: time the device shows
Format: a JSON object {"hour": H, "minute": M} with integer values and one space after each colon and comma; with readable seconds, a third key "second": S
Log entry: {"hour": 2, "minute": 2}
